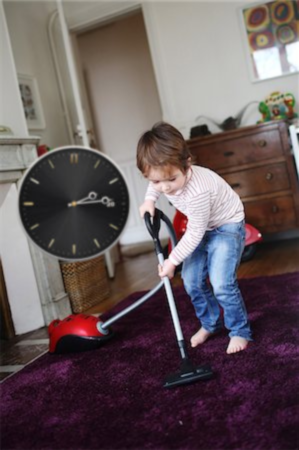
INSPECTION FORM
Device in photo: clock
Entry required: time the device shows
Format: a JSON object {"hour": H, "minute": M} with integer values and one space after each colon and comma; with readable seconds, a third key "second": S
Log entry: {"hour": 2, "minute": 14}
